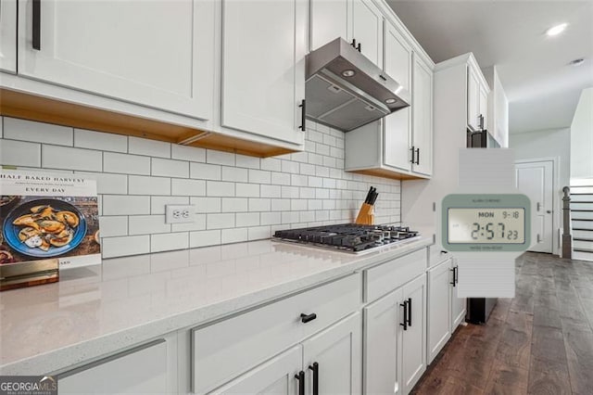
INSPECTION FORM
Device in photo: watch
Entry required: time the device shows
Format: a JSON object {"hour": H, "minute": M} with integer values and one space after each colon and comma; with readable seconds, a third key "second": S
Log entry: {"hour": 2, "minute": 57}
